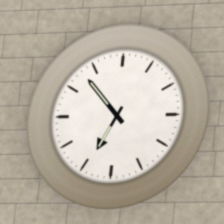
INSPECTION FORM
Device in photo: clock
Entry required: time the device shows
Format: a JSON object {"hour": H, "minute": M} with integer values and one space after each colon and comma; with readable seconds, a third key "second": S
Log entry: {"hour": 6, "minute": 53}
